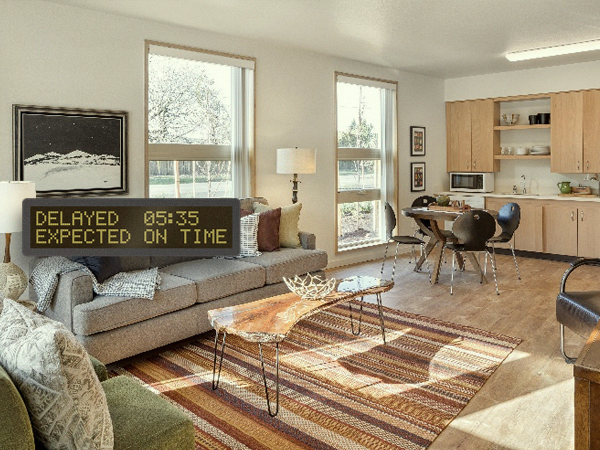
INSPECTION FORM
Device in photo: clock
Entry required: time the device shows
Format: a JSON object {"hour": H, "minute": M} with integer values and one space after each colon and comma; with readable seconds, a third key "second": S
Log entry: {"hour": 5, "minute": 35}
